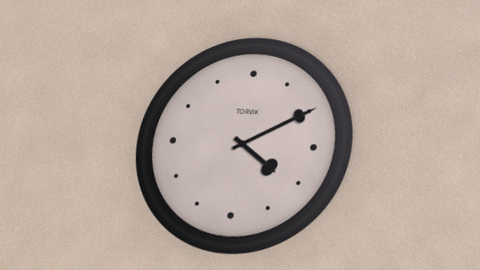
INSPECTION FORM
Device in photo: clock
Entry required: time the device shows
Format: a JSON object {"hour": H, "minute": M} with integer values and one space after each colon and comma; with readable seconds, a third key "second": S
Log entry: {"hour": 4, "minute": 10}
